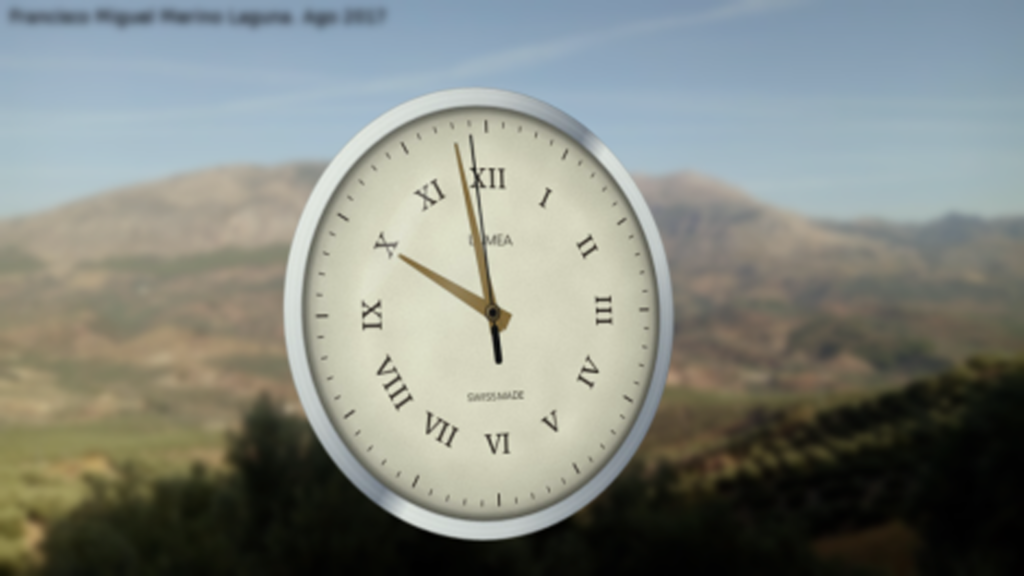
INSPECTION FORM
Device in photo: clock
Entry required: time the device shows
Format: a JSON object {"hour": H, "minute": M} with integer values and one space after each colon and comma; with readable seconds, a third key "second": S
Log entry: {"hour": 9, "minute": 57, "second": 59}
